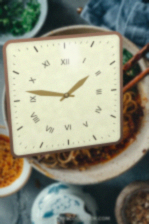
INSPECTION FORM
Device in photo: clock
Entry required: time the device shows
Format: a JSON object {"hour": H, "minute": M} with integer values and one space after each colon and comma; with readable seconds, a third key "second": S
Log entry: {"hour": 1, "minute": 47}
